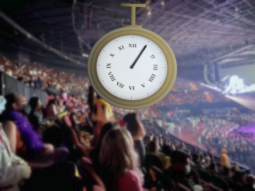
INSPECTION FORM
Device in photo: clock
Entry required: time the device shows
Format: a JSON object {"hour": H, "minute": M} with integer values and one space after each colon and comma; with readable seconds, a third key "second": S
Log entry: {"hour": 1, "minute": 5}
